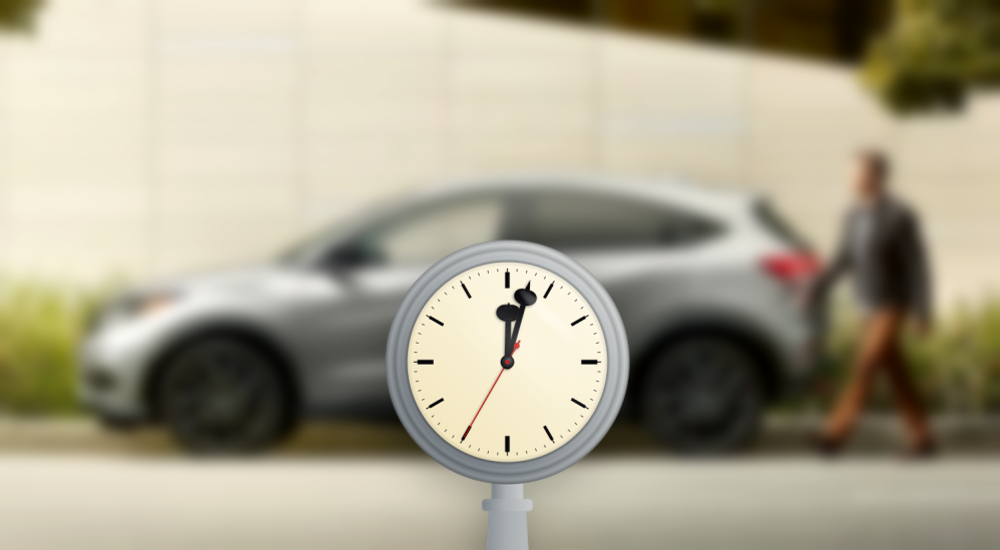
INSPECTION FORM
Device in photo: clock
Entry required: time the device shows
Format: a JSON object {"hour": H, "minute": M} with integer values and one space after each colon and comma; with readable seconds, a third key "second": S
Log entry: {"hour": 12, "minute": 2, "second": 35}
